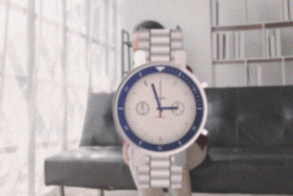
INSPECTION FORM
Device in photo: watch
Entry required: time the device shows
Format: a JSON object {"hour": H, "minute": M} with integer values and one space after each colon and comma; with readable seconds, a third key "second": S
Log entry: {"hour": 2, "minute": 57}
